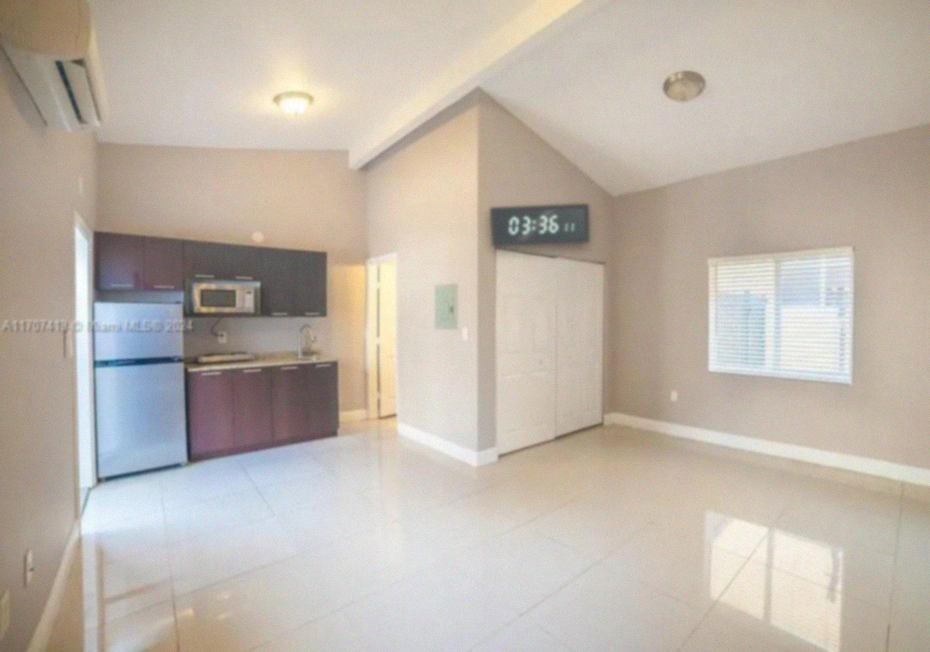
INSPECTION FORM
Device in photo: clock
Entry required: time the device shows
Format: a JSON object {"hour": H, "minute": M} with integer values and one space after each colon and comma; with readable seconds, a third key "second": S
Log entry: {"hour": 3, "minute": 36}
